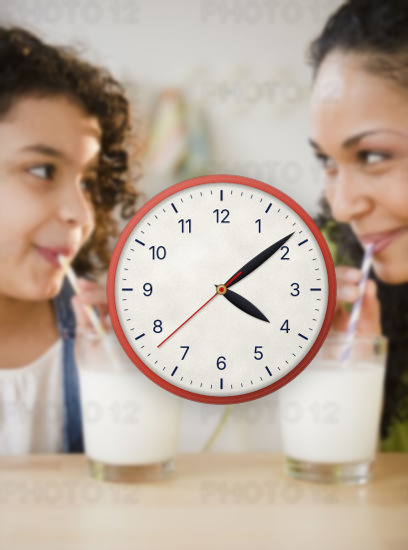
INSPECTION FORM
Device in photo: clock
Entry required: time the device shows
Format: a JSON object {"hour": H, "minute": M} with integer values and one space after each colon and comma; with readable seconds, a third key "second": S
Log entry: {"hour": 4, "minute": 8, "second": 38}
